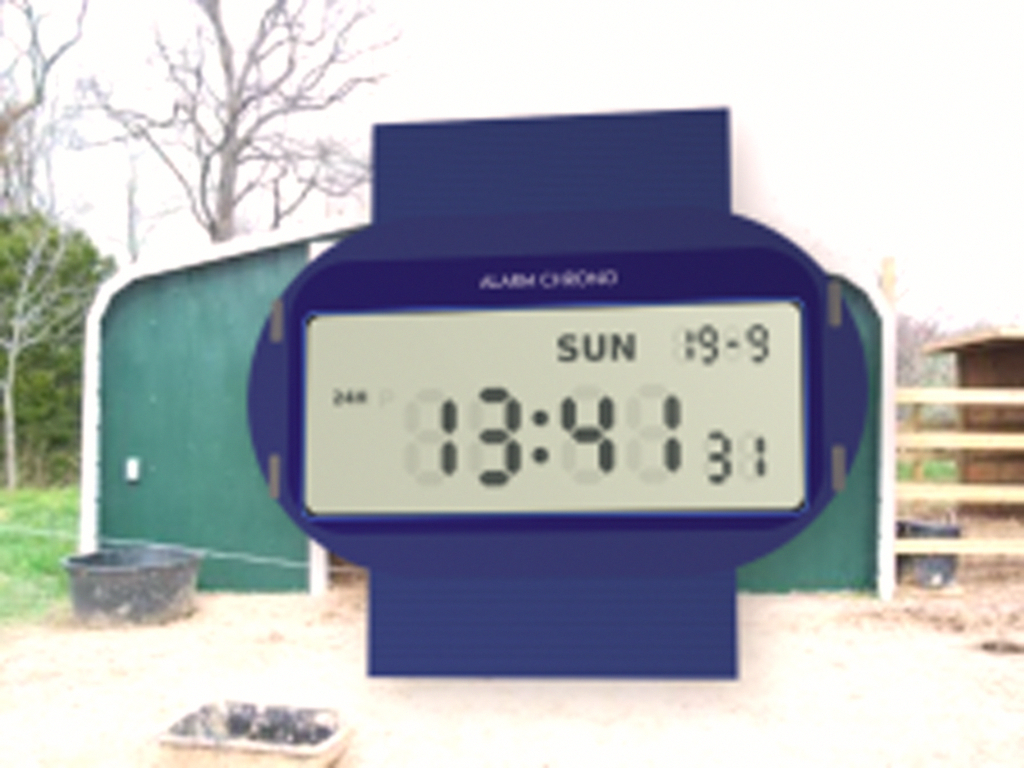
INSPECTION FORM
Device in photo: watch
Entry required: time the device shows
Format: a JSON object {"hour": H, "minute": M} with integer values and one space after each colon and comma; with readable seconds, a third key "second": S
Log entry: {"hour": 13, "minute": 41, "second": 31}
